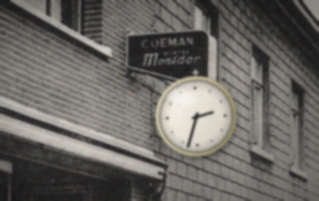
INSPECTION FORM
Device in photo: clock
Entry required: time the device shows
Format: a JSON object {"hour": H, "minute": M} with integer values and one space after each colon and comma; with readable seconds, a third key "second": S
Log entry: {"hour": 2, "minute": 33}
